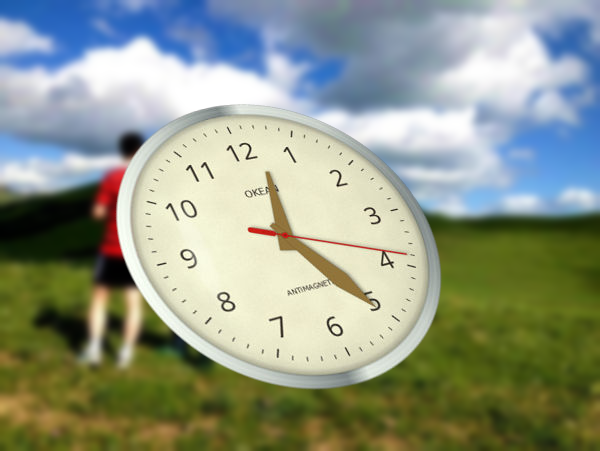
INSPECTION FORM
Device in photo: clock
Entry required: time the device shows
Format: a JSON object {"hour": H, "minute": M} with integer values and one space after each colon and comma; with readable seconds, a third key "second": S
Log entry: {"hour": 12, "minute": 25, "second": 19}
